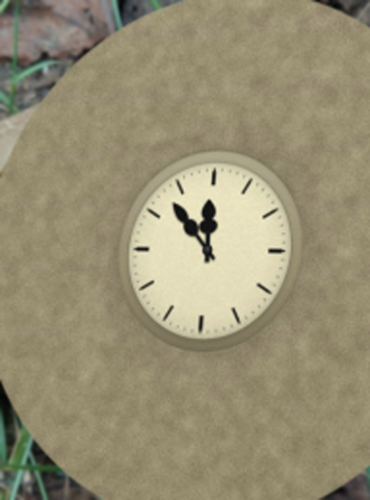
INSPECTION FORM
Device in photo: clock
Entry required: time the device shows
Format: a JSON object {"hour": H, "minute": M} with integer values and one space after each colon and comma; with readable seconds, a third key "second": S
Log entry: {"hour": 11, "minute": 53}
